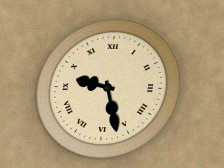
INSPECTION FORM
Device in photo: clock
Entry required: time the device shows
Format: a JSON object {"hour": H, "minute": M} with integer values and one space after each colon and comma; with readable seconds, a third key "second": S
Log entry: {"hour": 9, "minute": 27}
